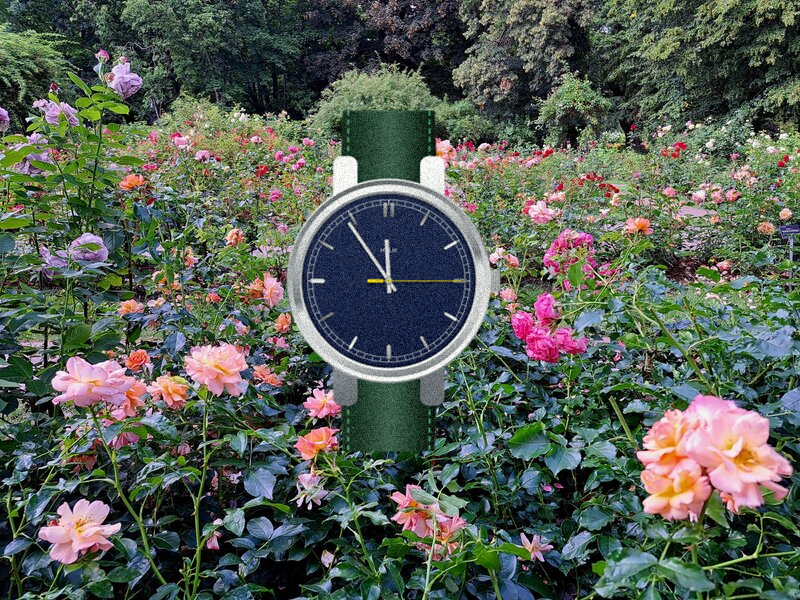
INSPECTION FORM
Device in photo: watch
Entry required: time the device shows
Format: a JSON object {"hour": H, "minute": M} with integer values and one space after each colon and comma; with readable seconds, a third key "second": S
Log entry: {"hour": 11, "minute": 54, "second": 15}
